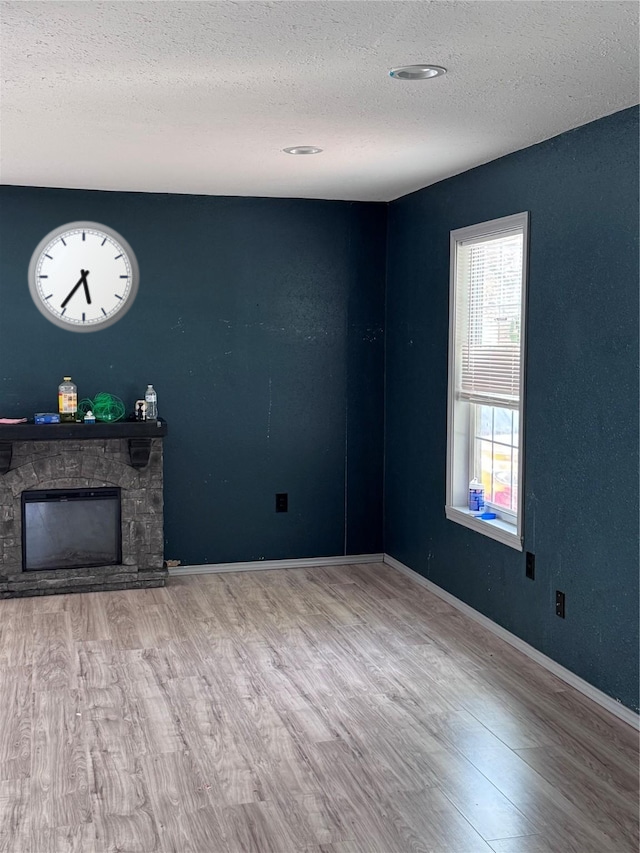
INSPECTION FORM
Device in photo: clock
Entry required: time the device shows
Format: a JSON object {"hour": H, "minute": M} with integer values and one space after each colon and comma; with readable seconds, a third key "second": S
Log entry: {"hour": 5, "minute": 36}
